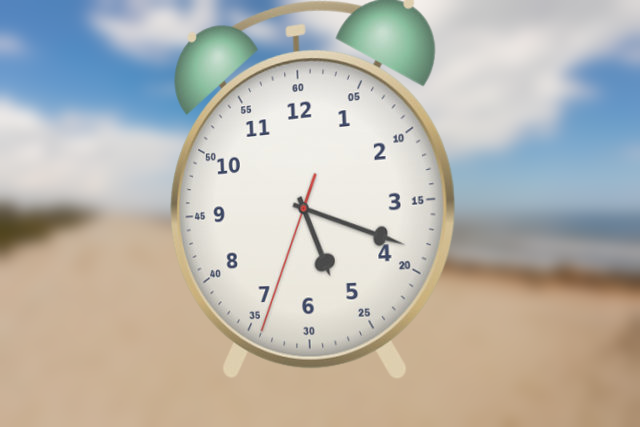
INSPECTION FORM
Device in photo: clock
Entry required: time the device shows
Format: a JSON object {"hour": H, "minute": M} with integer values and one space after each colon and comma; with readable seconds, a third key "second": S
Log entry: {"hour": 5, "minute": 18, "second": 34}
